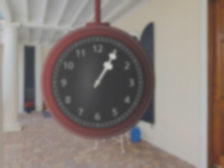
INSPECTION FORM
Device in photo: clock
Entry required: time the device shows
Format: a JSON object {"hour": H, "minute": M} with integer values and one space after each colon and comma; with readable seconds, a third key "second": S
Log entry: {"hour": 1, "minute": 5}
